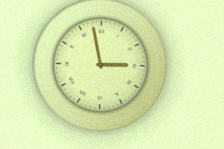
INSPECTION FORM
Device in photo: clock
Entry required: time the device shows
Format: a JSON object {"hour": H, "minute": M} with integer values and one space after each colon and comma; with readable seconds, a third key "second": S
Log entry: {"hour": 2, "minute": 58}
